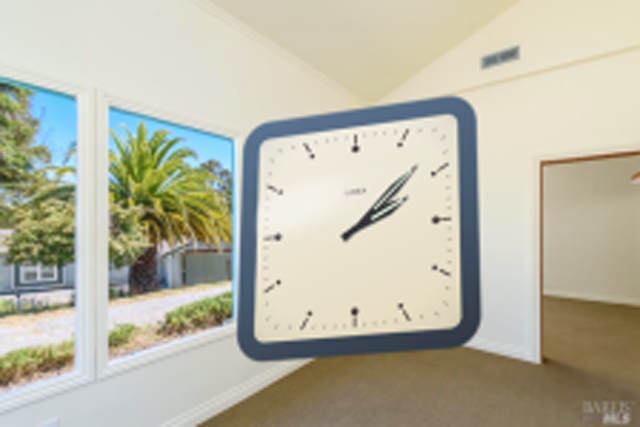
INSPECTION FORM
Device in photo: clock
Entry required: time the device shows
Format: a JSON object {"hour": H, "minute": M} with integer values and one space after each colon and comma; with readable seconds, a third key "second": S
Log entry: {"hour": 2, "minute": 8}
